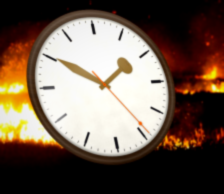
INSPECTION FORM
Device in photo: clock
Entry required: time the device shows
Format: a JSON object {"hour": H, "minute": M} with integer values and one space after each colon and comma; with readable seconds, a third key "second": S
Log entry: {"hour": 1, "minute": 50, "second": 24}
